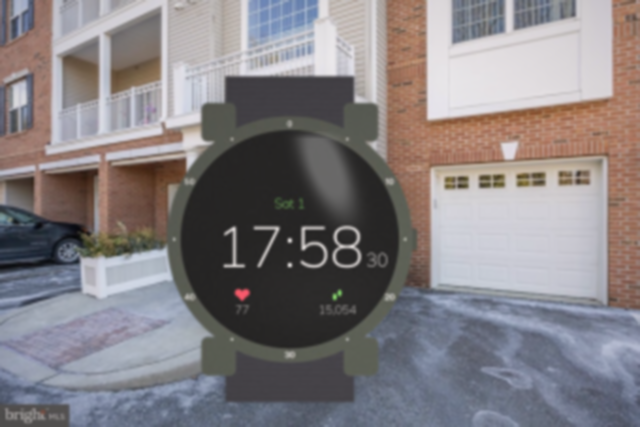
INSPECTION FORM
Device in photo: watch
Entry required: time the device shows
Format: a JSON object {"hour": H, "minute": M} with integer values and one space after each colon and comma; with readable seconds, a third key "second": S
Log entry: {"hour": 17, "minute": 58, "second": 30}
